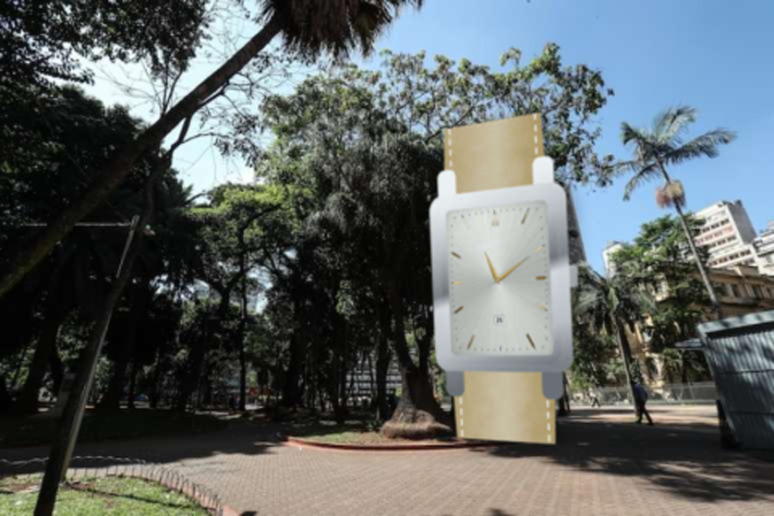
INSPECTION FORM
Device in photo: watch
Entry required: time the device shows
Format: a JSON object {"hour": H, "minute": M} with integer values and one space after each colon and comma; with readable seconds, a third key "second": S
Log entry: {"hour": 11, "minute": 10}
